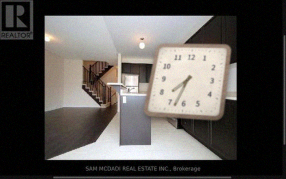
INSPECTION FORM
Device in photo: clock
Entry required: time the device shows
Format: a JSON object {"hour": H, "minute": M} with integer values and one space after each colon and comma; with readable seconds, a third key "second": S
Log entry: {"hour": 7, "minute": 33}
